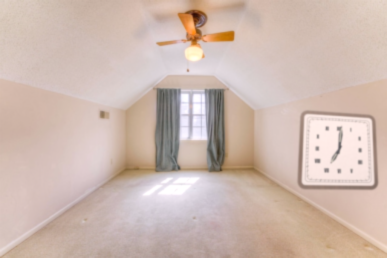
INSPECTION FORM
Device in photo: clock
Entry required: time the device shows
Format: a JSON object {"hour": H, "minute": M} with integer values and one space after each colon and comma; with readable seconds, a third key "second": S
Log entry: {"hour": 7, "minute": 1}
